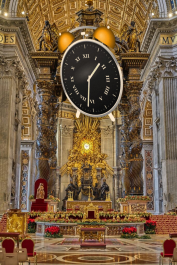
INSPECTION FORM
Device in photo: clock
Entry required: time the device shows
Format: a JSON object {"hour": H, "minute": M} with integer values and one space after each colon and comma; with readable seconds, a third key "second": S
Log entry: {"hour": 1, "minute": 32}
